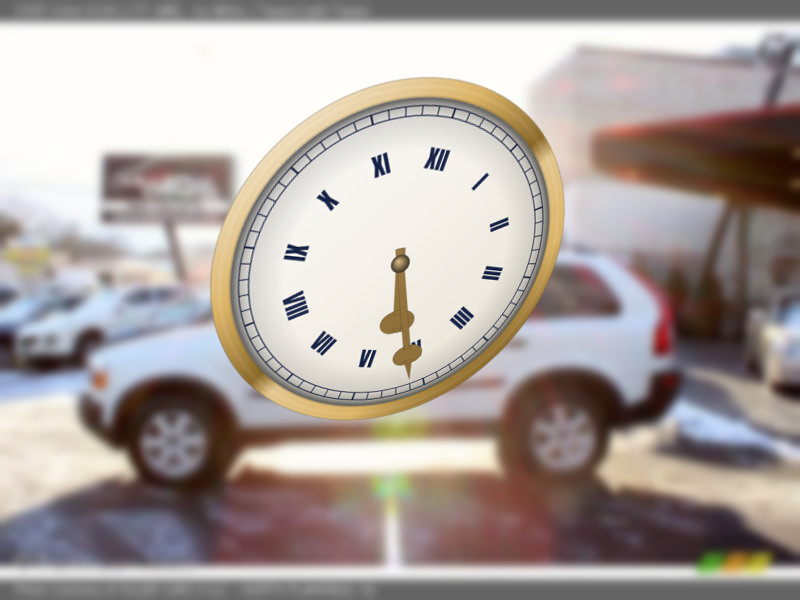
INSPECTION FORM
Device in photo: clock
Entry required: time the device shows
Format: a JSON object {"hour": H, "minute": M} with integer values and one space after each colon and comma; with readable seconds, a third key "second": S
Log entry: {"hour": 5, "minute": 26}
